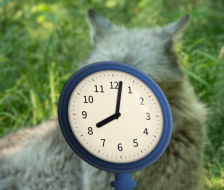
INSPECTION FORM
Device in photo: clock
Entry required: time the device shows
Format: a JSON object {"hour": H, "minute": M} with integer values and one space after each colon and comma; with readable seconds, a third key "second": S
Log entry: {"hour": 8, "minute": 2}
